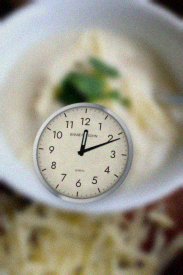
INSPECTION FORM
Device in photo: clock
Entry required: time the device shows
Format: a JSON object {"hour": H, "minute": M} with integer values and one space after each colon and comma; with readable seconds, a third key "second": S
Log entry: {"hour": 12, "minute": 11}
